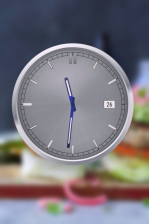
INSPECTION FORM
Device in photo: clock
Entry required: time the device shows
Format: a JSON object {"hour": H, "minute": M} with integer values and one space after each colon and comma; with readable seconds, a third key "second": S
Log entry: {"hour": 11, "minute": 31}
